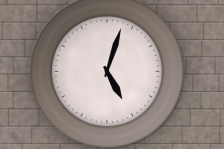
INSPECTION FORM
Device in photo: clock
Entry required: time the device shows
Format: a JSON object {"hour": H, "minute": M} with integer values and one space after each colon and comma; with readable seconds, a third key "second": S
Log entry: {"hour": 5, "minute": 3}
